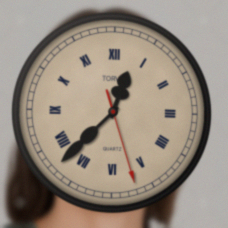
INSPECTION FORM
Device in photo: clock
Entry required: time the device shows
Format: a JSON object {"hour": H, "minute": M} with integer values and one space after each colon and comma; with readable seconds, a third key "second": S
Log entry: {"hour": 12, "minute": 37, "second": 27}
